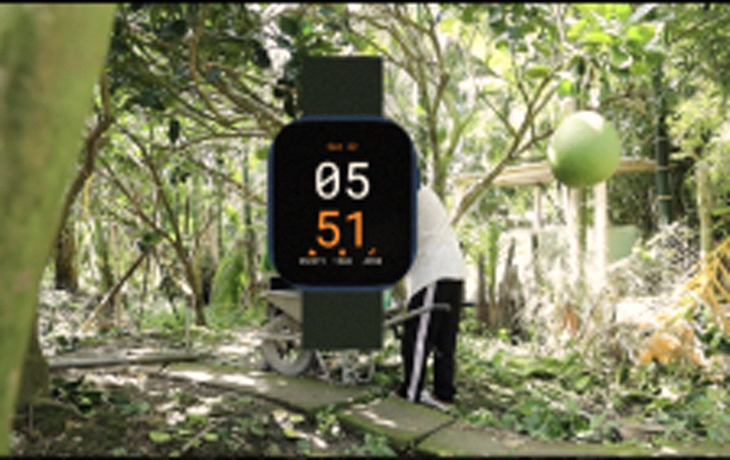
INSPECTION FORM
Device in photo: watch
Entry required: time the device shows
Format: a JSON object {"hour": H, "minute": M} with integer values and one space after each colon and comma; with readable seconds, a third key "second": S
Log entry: {"hour": 5, "minute": 51}
